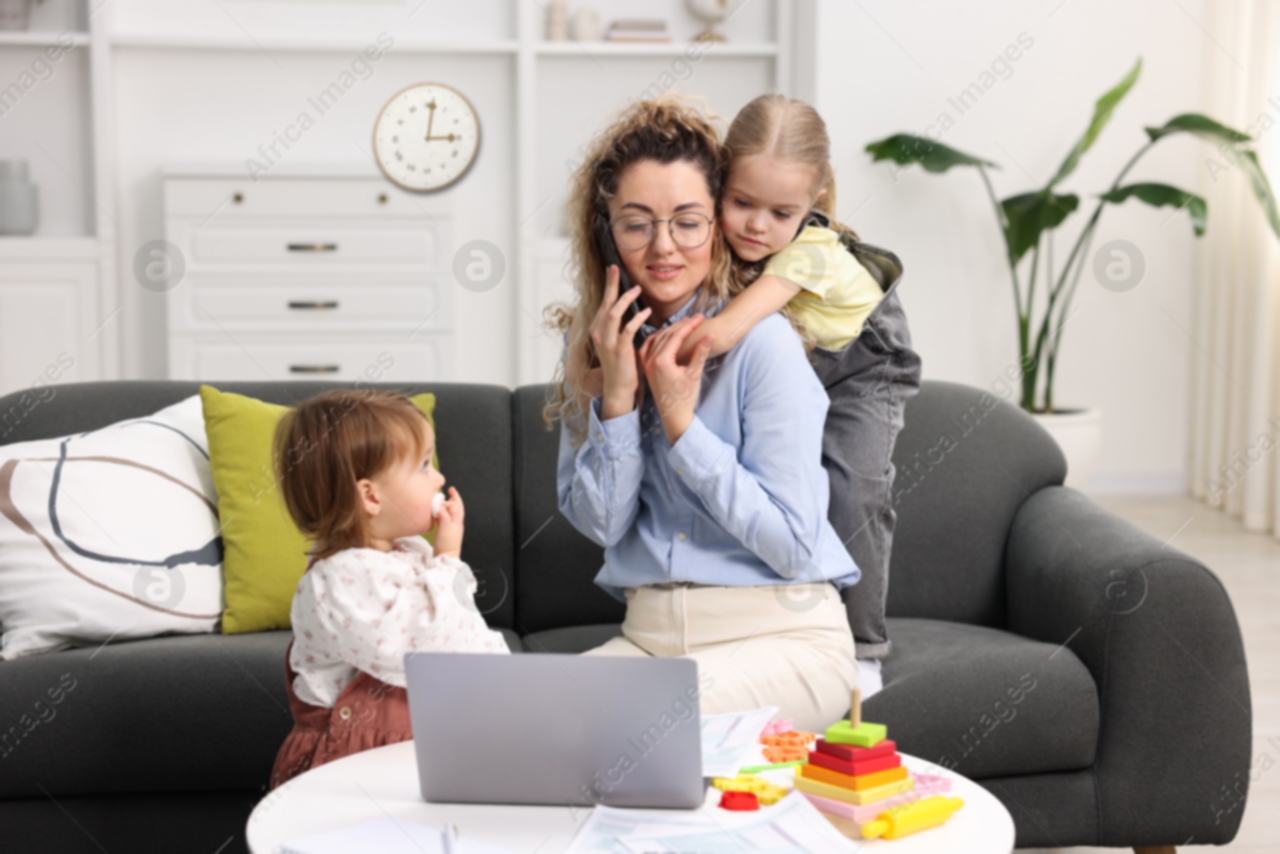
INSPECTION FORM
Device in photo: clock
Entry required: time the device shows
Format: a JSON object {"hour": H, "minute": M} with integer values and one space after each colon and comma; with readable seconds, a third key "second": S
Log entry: {"hour": 3, "minute": 1}
